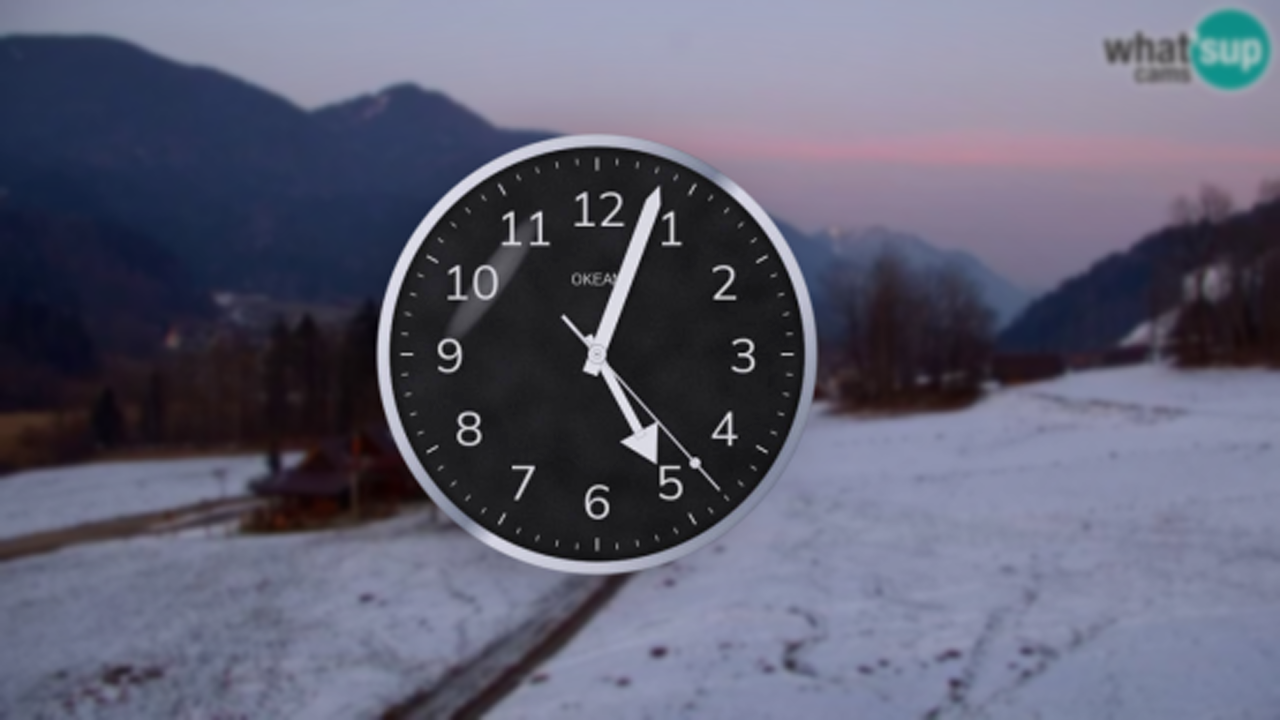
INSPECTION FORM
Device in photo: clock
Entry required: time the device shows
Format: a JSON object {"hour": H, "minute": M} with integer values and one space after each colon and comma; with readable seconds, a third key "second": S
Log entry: {"hour": 5, "minute": 3, "second": 23}
